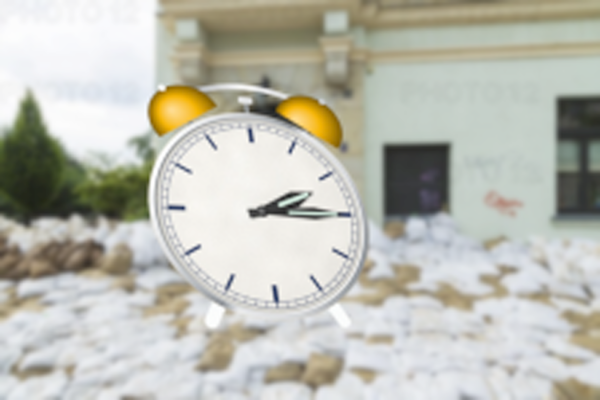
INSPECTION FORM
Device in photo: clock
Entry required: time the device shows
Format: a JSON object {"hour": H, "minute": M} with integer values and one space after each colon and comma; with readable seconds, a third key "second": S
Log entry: {"hour": 2, "minute": 15}
